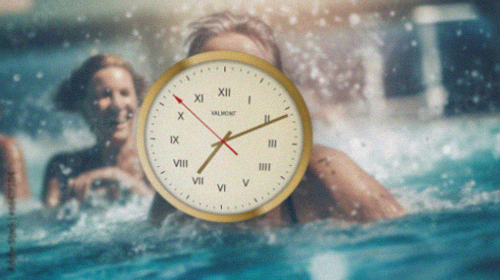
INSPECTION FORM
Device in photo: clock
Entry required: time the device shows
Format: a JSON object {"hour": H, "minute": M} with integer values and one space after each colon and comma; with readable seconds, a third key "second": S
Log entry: {"hour": 7, "minute": 10, "second": 52}
